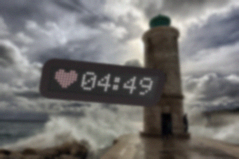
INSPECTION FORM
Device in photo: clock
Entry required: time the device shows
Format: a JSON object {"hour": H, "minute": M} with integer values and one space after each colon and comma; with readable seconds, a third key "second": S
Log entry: {"hour": 4, "minute": 49}
